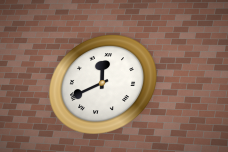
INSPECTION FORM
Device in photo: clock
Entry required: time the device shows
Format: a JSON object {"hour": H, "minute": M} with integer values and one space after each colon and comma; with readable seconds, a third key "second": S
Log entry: {"hour": 11, "minute": 40}
